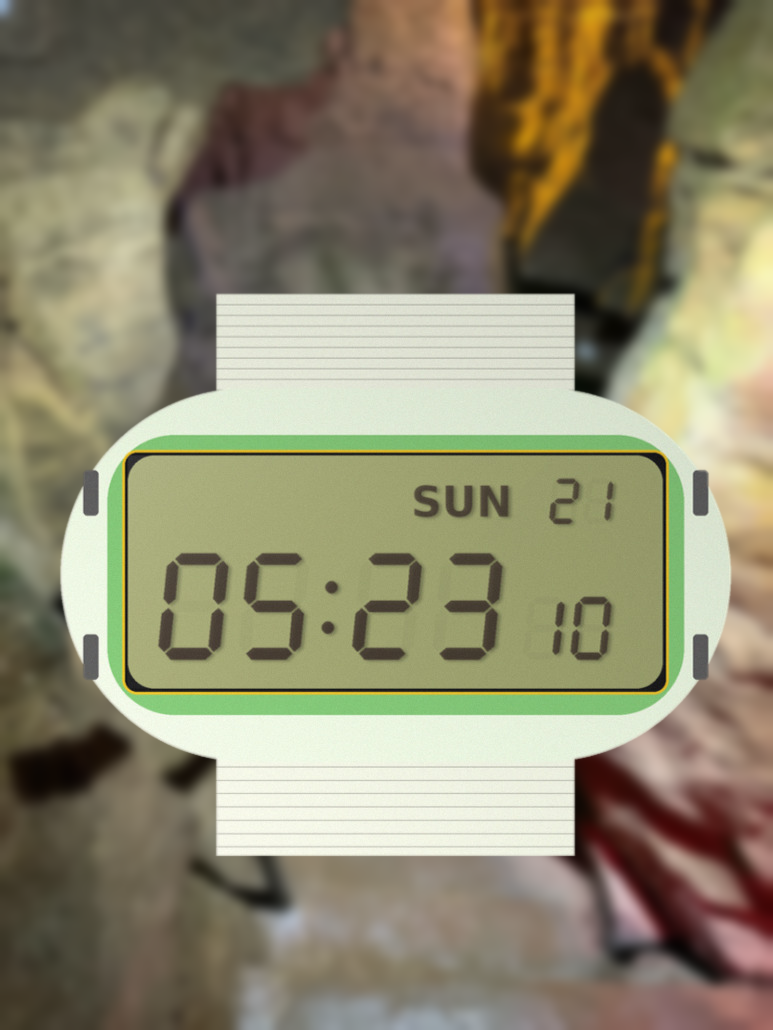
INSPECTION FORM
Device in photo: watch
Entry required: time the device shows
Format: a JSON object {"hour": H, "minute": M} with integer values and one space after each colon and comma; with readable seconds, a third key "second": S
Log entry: {"hour": 5, "minute": 23, "second": 10}
